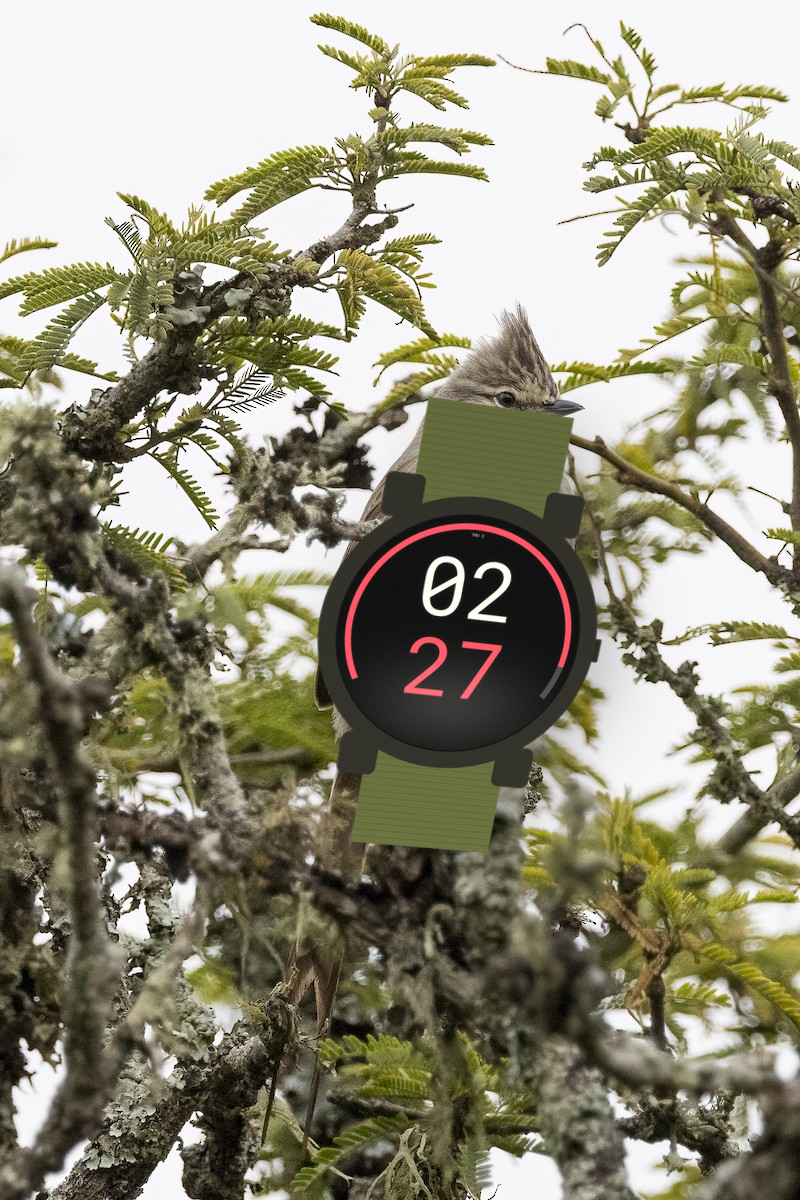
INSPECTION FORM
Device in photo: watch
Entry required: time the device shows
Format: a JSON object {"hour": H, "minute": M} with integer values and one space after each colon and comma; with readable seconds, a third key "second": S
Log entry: {"hour": 2, "minute": 27}
